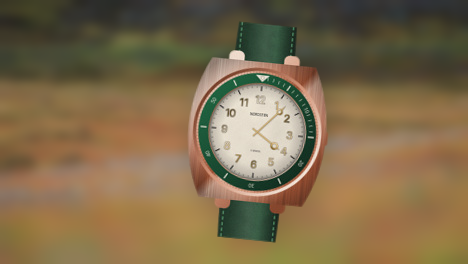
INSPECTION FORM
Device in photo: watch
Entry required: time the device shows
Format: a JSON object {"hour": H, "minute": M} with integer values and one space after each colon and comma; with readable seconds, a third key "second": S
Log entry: {"hour": 4, "minute": 7}
